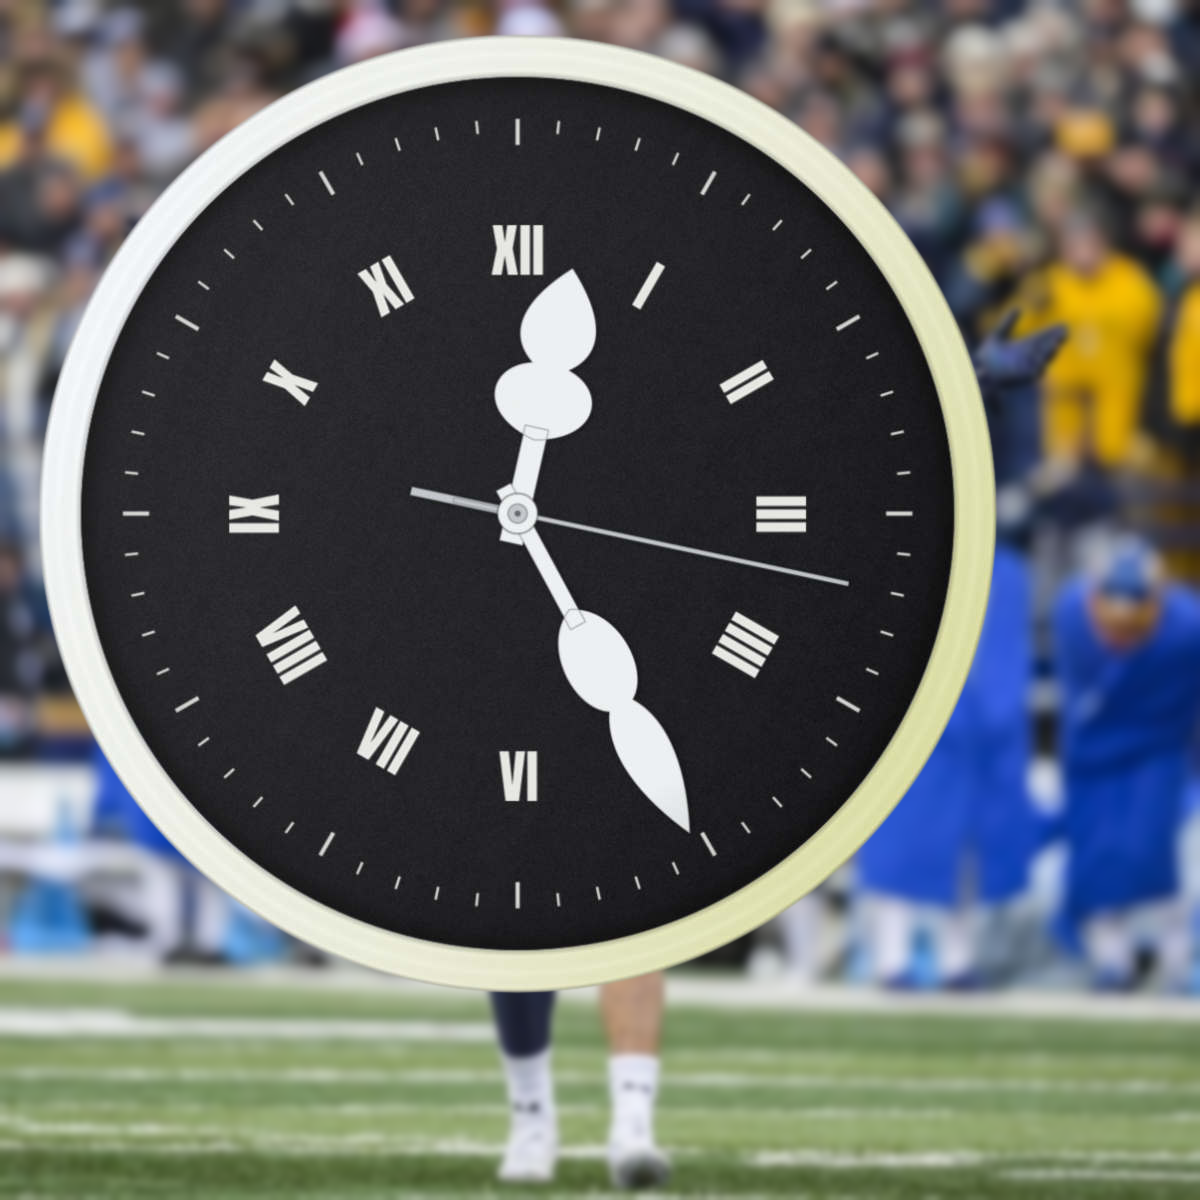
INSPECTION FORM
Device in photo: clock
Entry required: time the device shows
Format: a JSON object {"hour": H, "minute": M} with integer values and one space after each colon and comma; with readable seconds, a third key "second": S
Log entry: {"hour": 12, "minute": 25, "second": 17}
